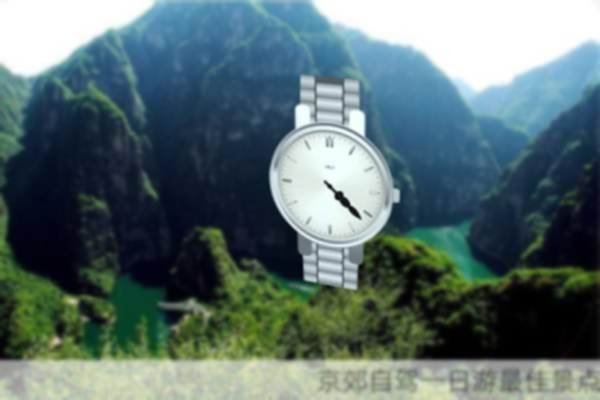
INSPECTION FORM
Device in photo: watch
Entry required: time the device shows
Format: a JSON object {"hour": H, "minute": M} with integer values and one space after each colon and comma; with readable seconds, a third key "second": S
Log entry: {"hour": 4, "minute": 22}
